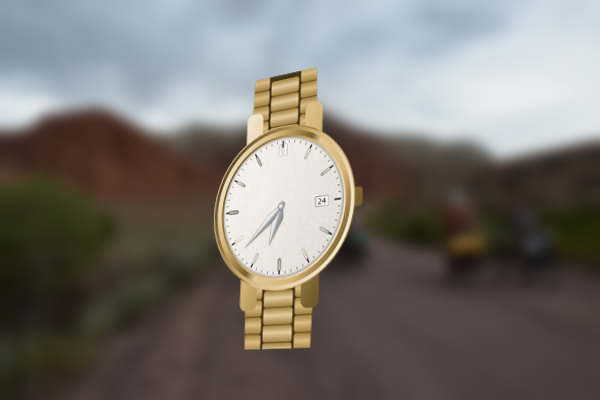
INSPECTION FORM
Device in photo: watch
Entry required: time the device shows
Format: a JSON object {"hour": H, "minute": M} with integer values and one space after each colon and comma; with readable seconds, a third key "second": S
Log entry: {"hour": 6, "minute": 38}
